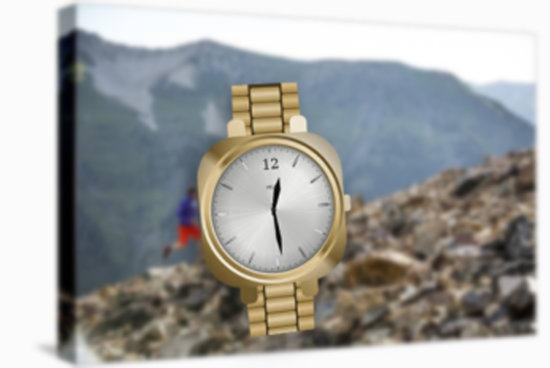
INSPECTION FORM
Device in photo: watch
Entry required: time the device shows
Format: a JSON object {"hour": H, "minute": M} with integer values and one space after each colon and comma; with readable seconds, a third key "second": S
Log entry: {"hour": 12, "minute": 29}
